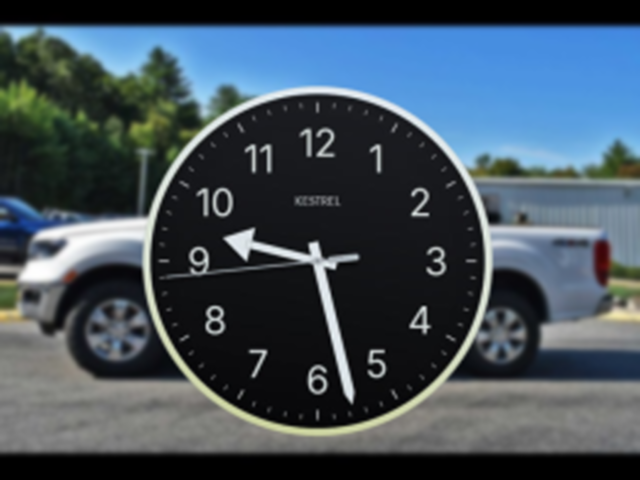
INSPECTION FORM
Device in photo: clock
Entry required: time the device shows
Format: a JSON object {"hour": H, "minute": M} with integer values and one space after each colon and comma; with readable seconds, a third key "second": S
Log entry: {"hour": 9, "minute": 27, "second": 44}
